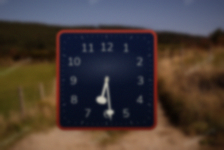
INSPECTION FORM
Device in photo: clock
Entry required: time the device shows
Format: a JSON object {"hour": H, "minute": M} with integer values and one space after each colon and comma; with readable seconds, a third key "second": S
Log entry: {"hour": 6, "minute": 29}
